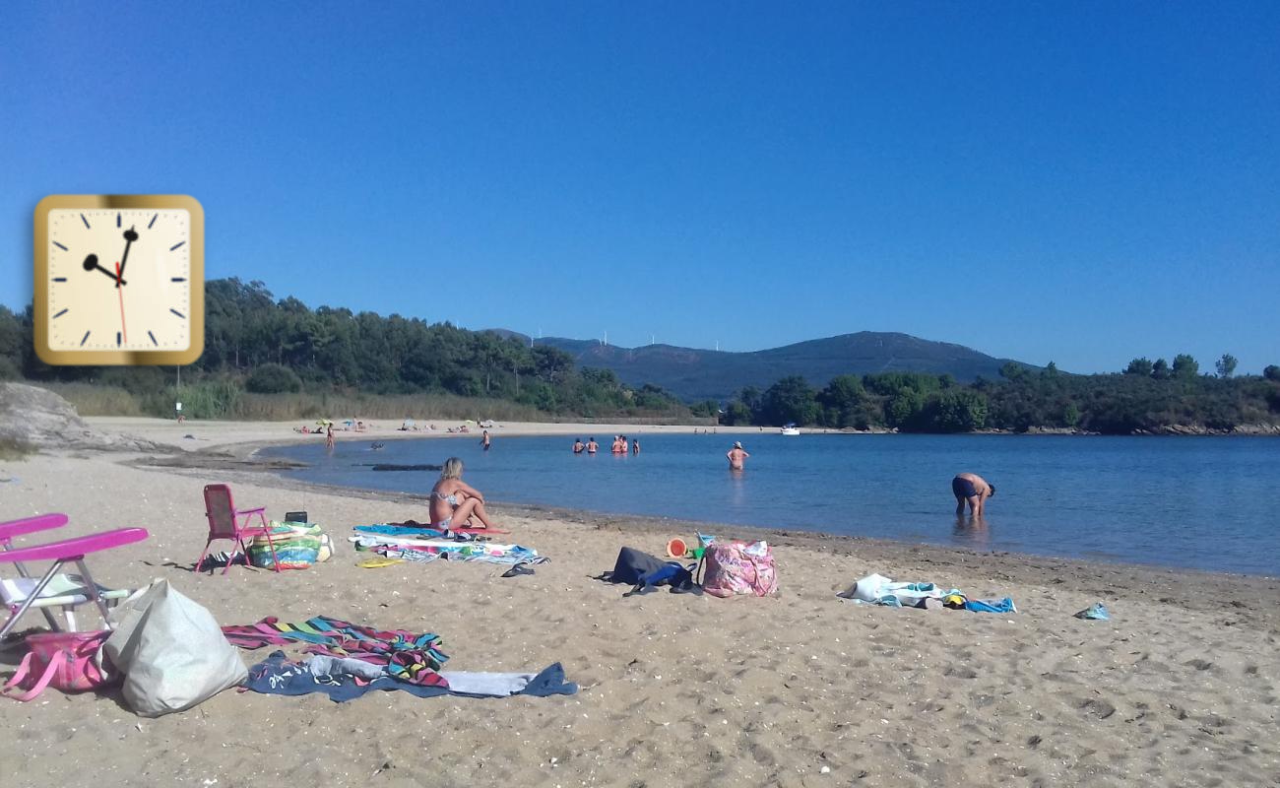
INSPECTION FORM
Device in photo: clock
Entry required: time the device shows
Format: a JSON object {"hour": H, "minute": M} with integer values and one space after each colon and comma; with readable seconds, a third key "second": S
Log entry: {"hour": 10, "minute": 2, "second": 29}
